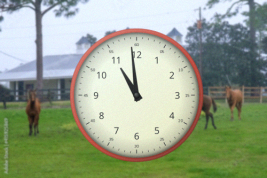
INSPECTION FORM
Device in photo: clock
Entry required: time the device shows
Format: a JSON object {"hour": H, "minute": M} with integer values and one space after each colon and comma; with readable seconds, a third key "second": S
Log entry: {"hour": 10, "minute": 59}
